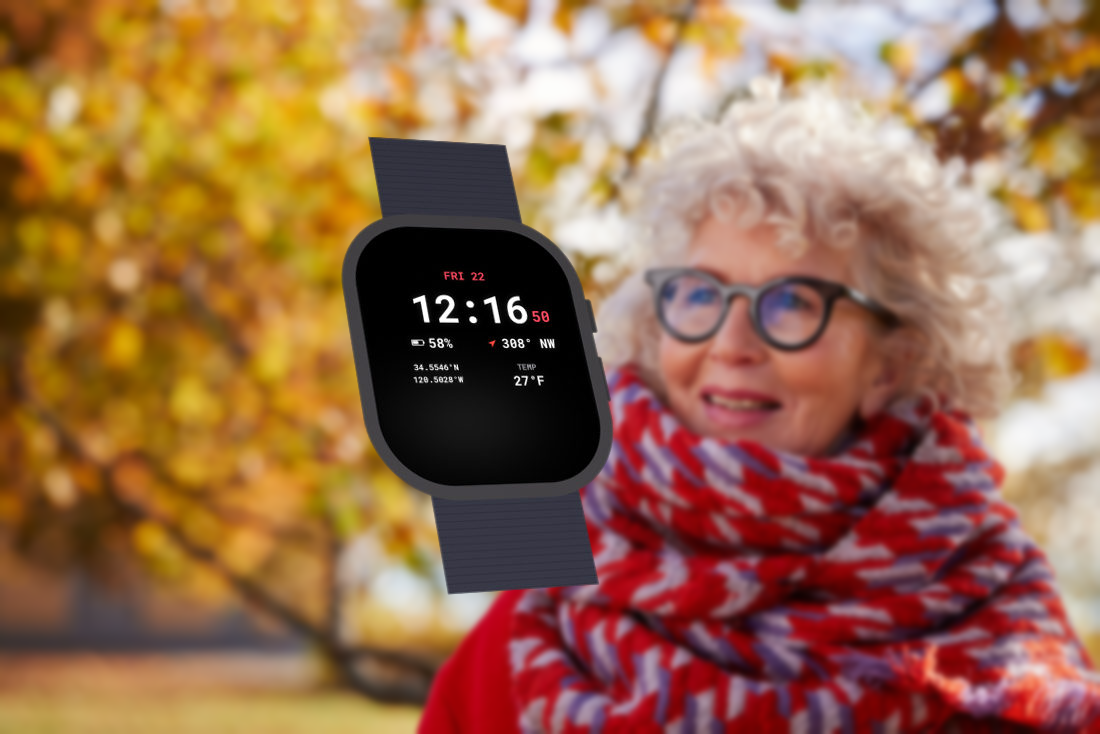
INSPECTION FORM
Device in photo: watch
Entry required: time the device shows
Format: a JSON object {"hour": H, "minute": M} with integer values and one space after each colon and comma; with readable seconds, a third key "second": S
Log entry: {"hour": 12, "minute": 16, "second": 50}
